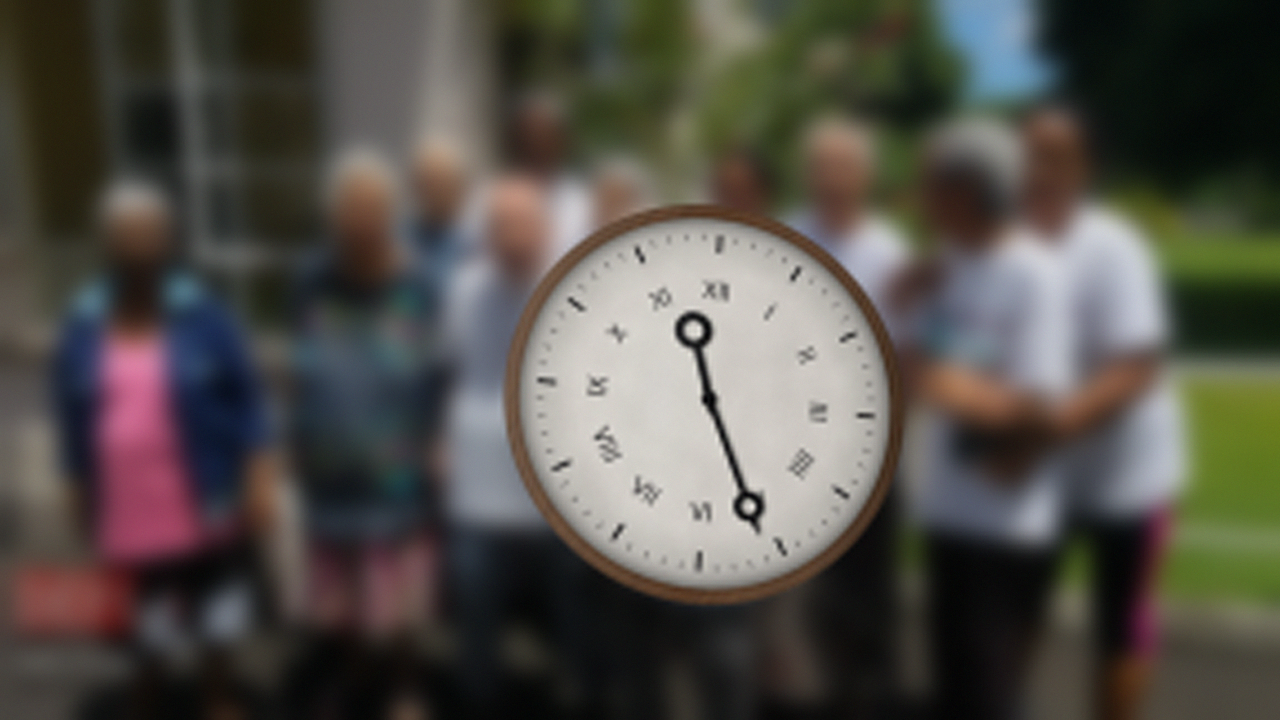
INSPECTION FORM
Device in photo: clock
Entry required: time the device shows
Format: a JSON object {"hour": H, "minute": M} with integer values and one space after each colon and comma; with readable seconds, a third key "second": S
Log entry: {"hour": 11, "minute": 26}
